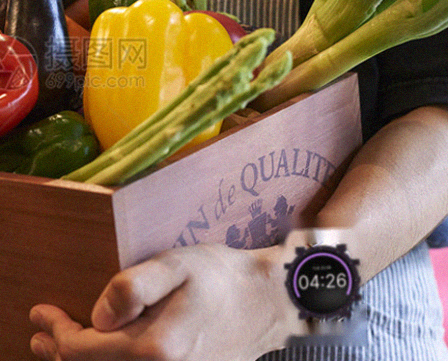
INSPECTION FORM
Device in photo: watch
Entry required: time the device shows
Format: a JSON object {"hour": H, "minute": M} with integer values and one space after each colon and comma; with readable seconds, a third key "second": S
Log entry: {"hour": 4, "minute": 26}
